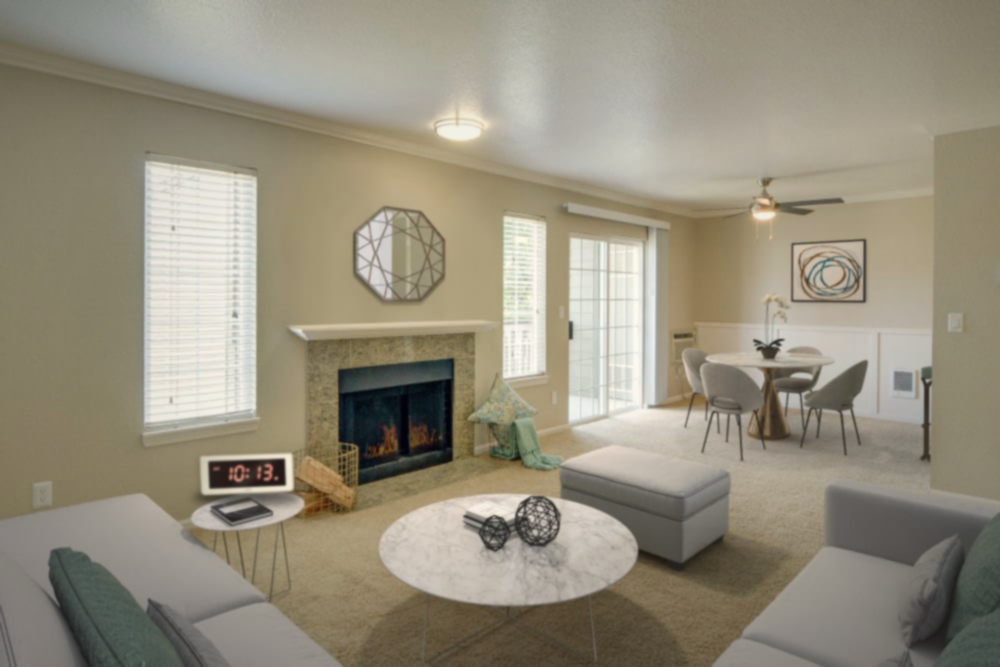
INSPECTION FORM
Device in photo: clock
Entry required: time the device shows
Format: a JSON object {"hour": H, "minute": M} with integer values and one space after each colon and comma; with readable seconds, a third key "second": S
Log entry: {"hour": 10, "minute": 13}
